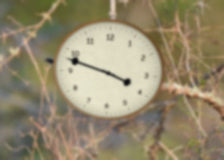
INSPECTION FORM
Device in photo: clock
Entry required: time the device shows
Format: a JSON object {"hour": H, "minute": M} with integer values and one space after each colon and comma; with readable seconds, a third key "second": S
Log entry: {"hour": 3, "minute": 48}
